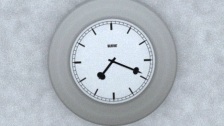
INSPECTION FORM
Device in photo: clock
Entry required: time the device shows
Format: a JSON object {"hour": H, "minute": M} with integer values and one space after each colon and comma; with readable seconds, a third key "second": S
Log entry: {"hour": 7, "minute": 19}
